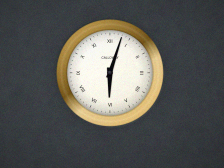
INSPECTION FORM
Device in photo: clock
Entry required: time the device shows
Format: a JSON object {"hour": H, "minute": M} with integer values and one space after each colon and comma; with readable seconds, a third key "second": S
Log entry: {"hour": 6, "minute": 3}
